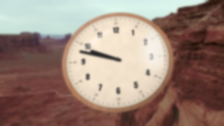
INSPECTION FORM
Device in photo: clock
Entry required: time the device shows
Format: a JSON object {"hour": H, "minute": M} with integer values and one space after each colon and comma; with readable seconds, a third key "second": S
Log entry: {"hour": 9, "minute": 48}
